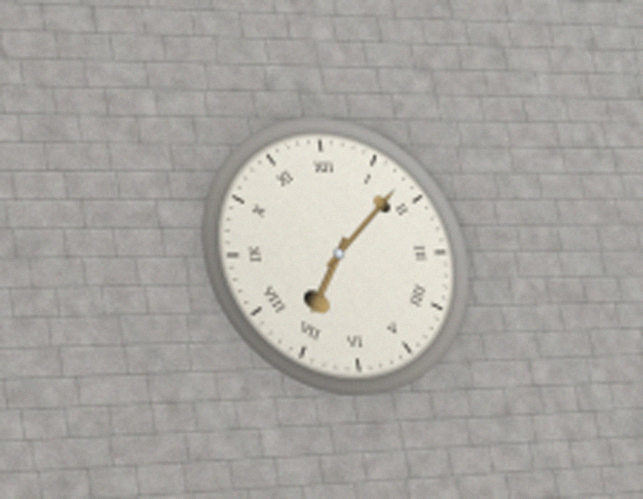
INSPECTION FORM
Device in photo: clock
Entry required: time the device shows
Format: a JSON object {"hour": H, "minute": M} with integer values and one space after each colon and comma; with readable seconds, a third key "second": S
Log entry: {"hour": 7, "minute": 8}
